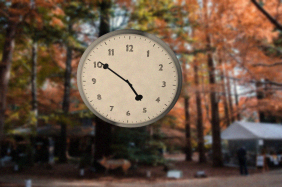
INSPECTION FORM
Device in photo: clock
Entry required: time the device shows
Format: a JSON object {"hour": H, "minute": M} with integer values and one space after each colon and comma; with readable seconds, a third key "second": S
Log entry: {"hour": 4, "minute": 51}
